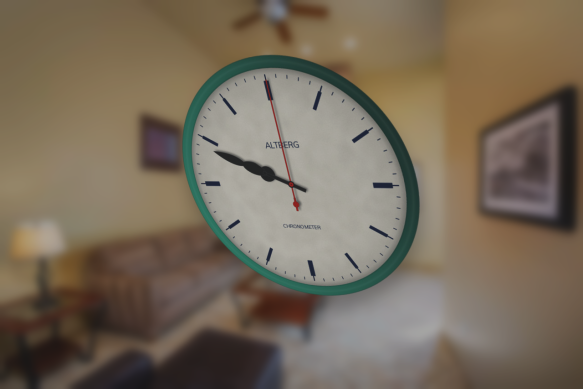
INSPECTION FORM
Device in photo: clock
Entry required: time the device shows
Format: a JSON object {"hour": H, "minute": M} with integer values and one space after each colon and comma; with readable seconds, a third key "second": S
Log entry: {"hour": 9, "minute": 49, "second": 0}
